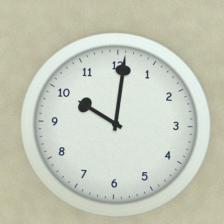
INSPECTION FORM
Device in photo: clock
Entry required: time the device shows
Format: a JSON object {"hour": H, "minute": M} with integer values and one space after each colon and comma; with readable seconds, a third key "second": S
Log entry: {"hour": 10, "minute": 1}
